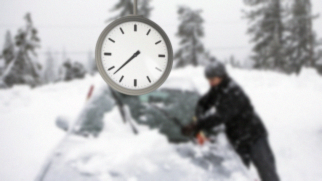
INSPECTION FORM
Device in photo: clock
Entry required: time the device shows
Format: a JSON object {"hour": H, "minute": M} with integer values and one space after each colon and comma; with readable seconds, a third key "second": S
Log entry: {"hour": 7, "minute": 38}
